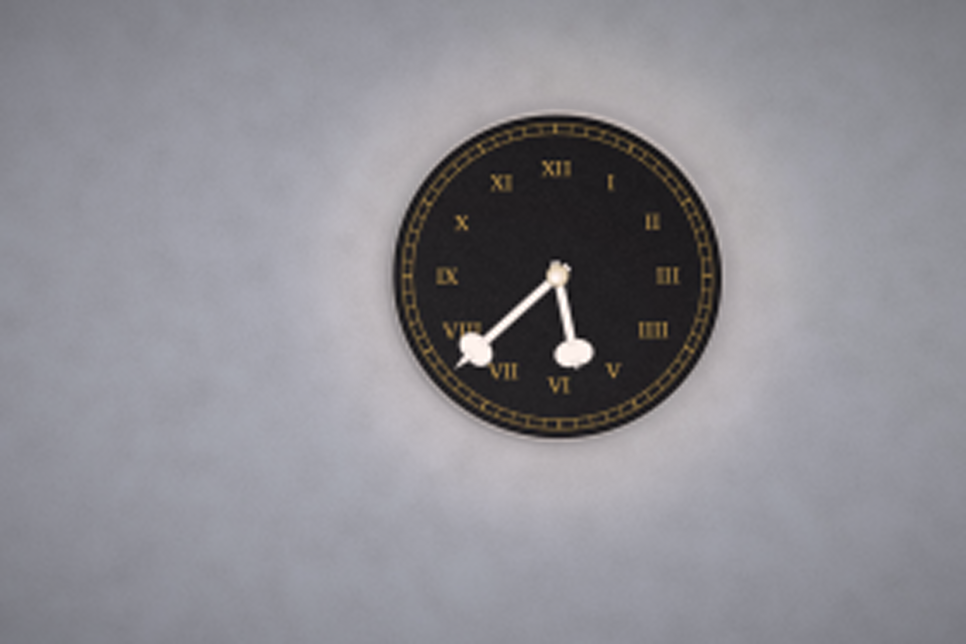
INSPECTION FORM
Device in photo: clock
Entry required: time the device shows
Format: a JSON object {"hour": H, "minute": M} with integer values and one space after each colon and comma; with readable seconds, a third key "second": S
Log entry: {"hour": 5, "minute": 38}
